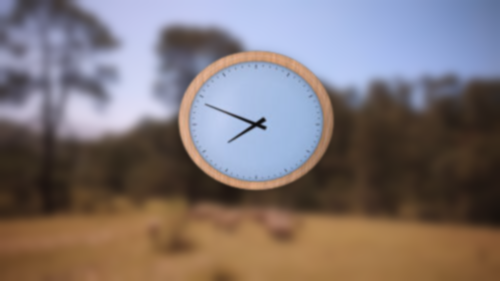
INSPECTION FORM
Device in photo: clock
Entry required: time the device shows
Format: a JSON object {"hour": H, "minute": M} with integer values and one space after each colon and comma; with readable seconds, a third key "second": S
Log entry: {"hour": 7, "minute": 49}
